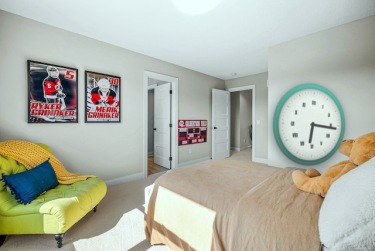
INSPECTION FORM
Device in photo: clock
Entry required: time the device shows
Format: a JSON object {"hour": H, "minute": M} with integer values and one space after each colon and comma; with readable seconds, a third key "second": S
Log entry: {"hour": 6, "minute": 16}
